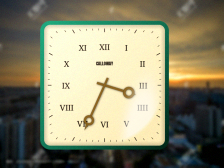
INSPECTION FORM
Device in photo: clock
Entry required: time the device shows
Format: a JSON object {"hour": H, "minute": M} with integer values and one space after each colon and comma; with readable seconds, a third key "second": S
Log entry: {"hour": 3, "minute": 34}
